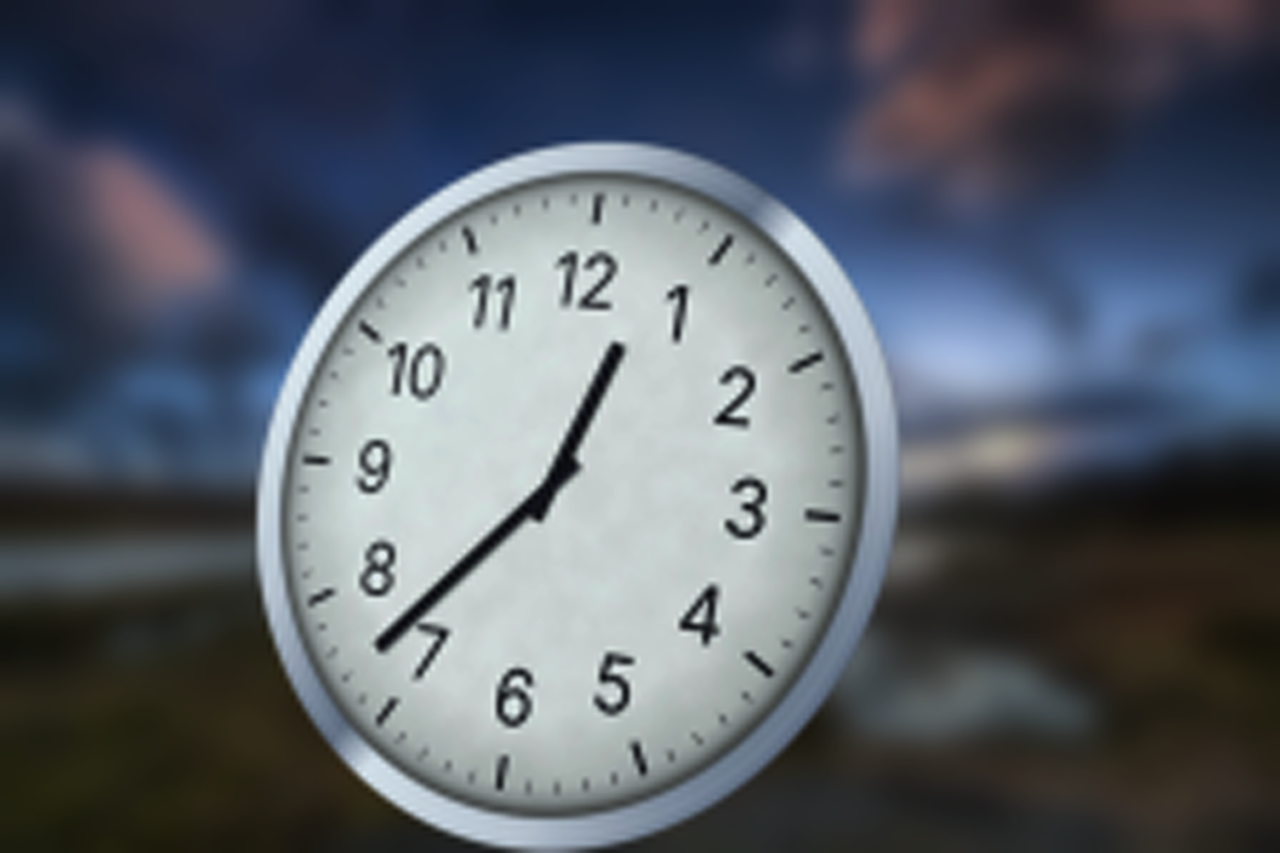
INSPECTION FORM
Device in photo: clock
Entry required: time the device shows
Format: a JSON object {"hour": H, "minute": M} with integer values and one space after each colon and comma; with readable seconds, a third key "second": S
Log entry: {"hour": 12, "minute": 37}
